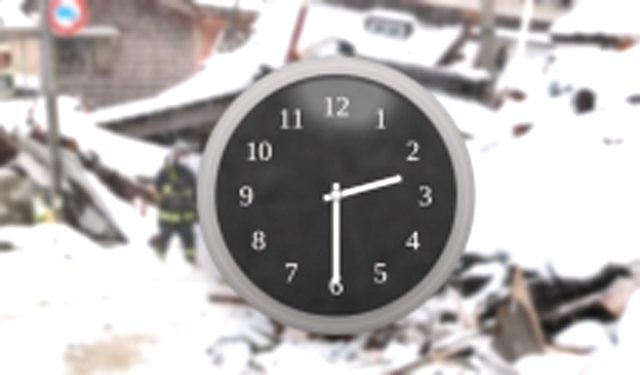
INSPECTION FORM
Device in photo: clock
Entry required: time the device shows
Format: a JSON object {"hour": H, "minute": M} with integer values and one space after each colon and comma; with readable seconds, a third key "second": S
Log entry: {"hour": 2, "minute": 30}
